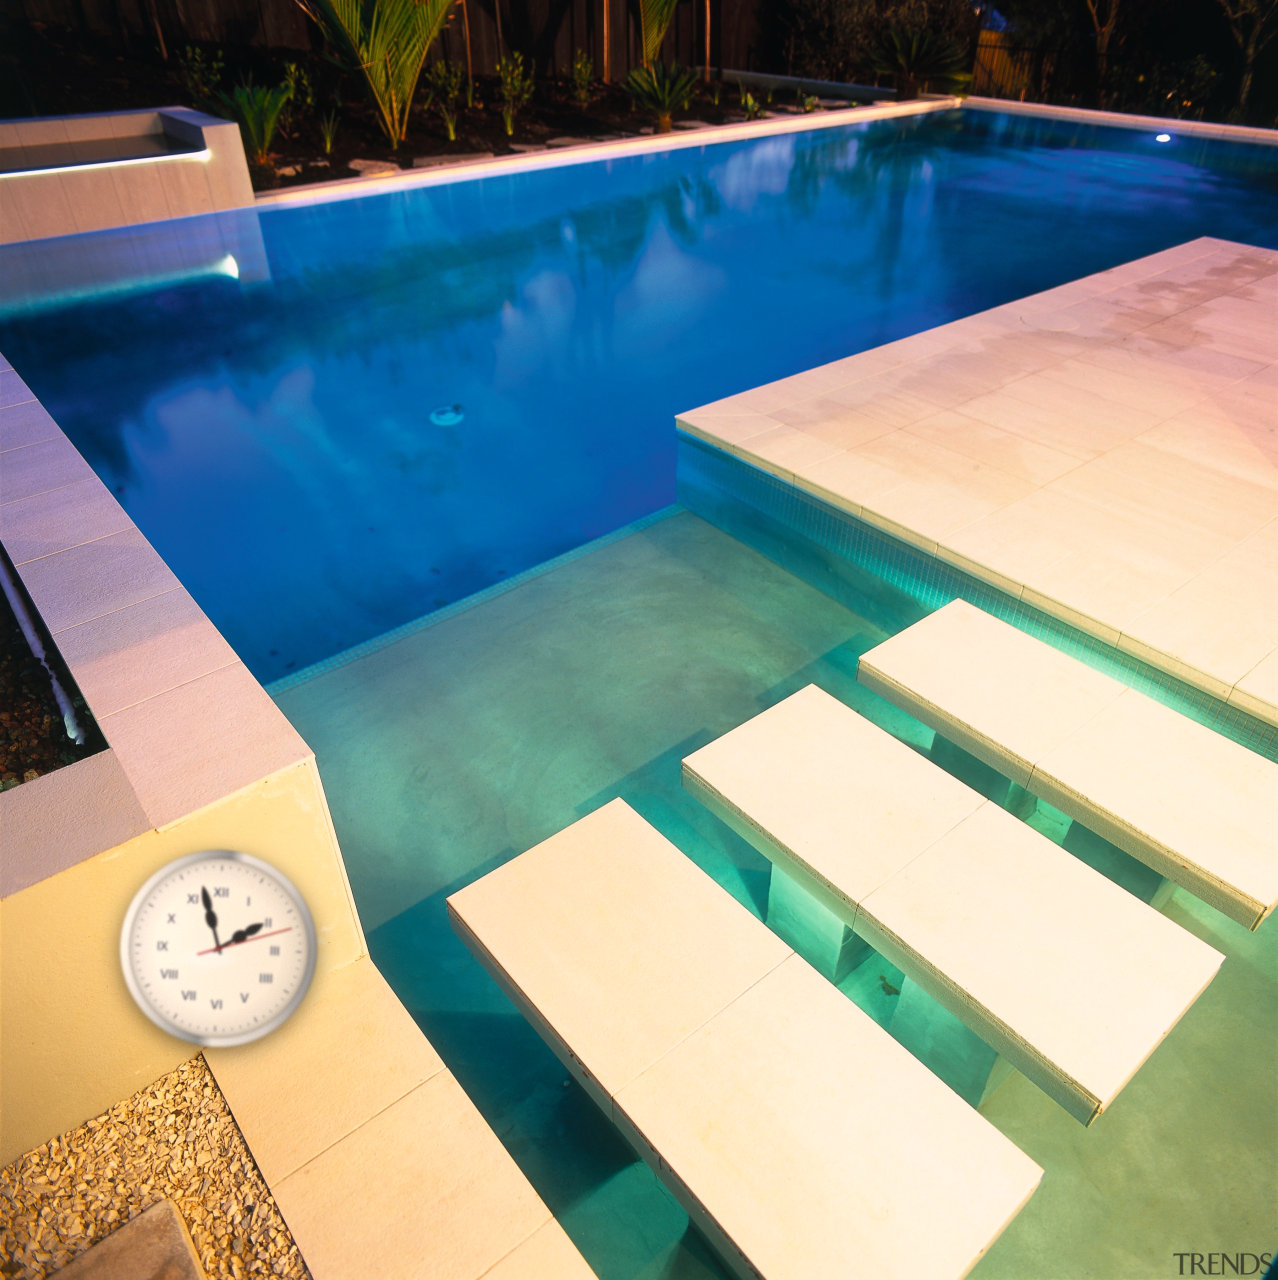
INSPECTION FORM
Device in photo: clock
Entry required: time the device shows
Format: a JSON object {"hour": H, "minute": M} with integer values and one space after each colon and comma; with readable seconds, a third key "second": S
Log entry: {"hour": 1, "minute": 57, "second": 12}
